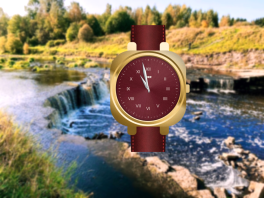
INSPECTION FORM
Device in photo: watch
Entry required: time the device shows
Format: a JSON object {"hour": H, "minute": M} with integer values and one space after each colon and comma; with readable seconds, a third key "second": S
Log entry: {"hour": 10, "minute": 58}
